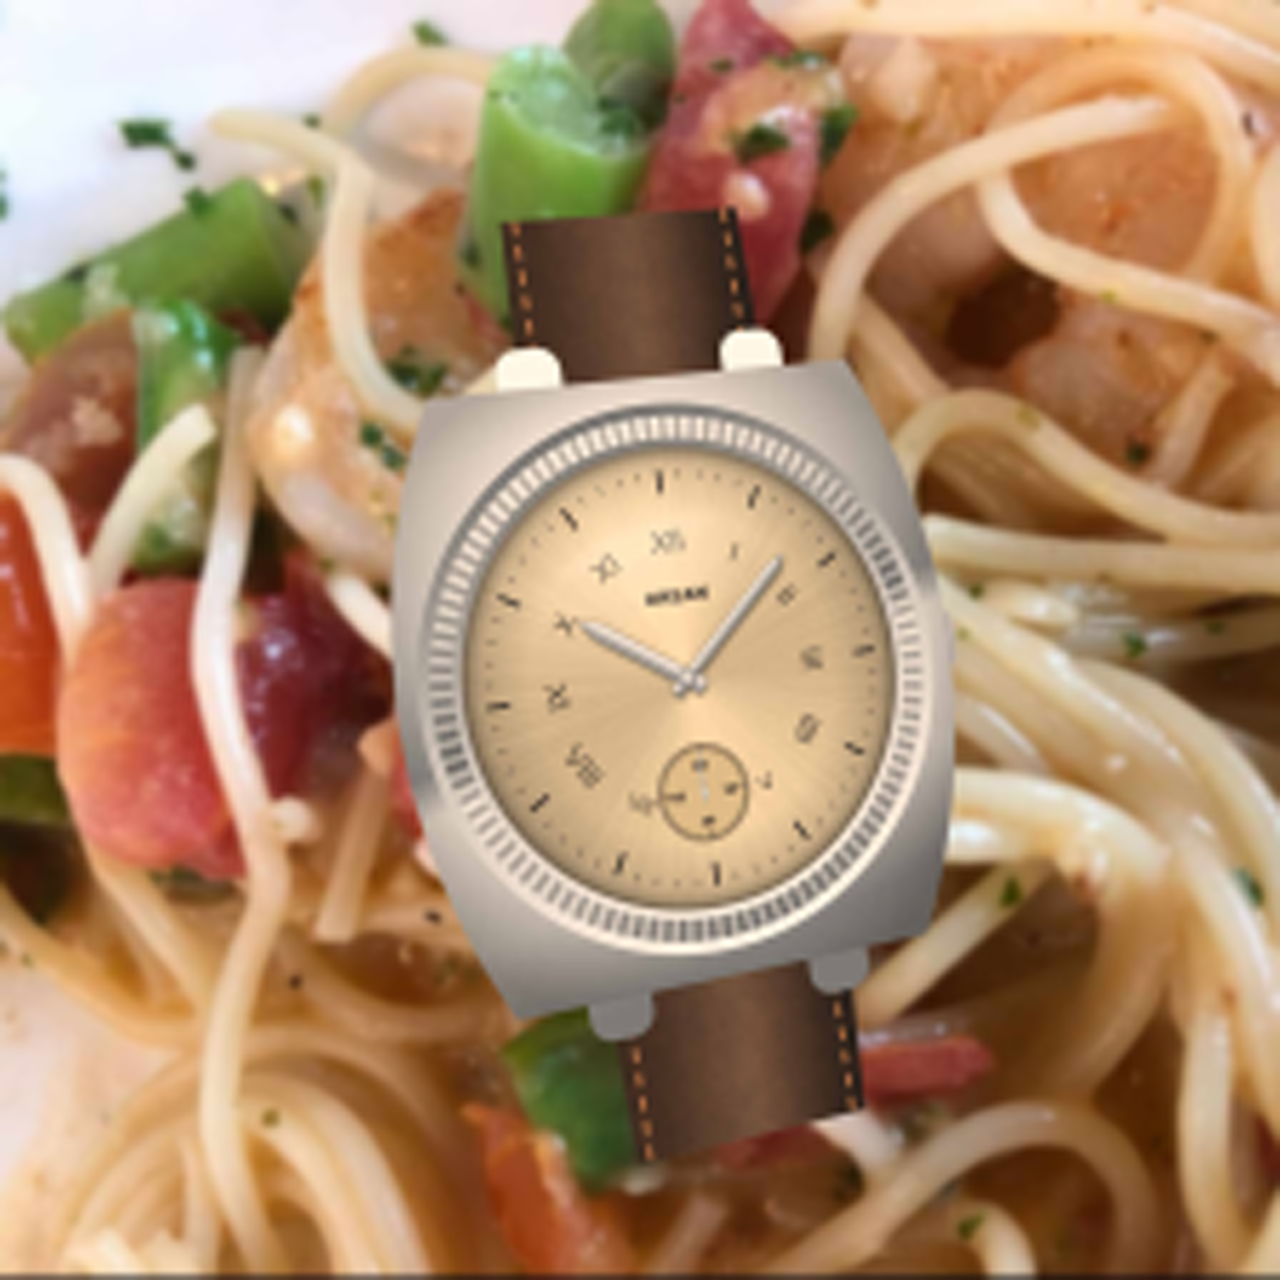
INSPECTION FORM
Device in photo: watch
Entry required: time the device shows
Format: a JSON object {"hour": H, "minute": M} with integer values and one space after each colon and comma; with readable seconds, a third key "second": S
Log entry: {"hour": 10, "minute": 8}
